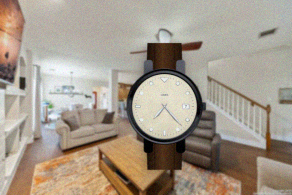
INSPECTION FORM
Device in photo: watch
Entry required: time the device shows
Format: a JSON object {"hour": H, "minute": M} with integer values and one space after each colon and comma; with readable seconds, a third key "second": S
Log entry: {"hour": 7, "minute": 23}
